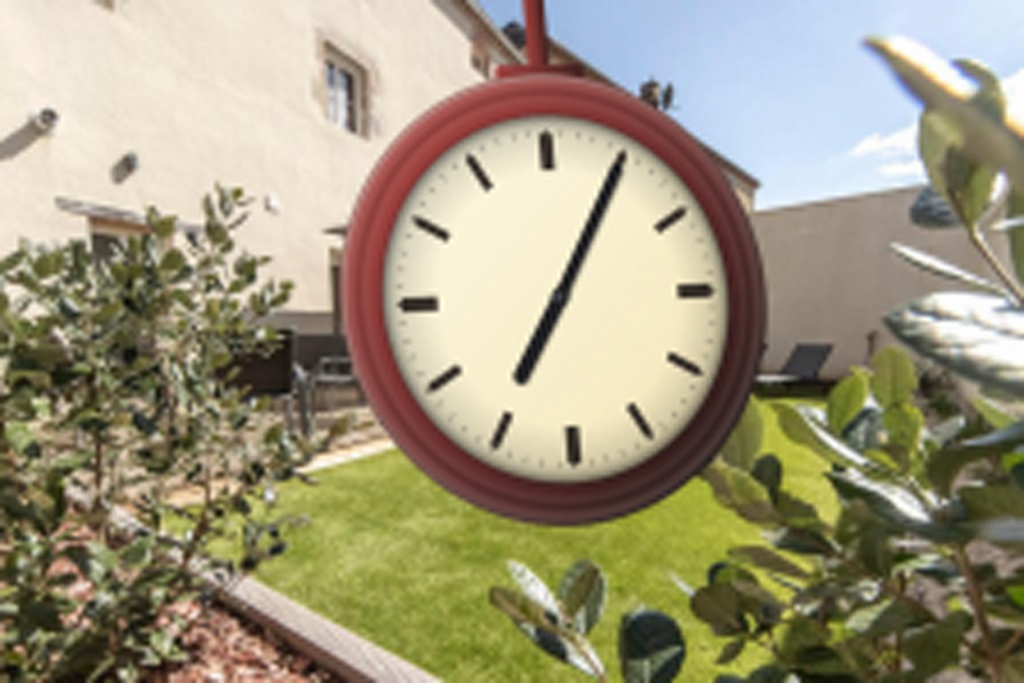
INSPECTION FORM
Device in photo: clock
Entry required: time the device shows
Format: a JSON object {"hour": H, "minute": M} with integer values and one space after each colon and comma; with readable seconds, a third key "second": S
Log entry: {"hour": 7, "minute": 5}
